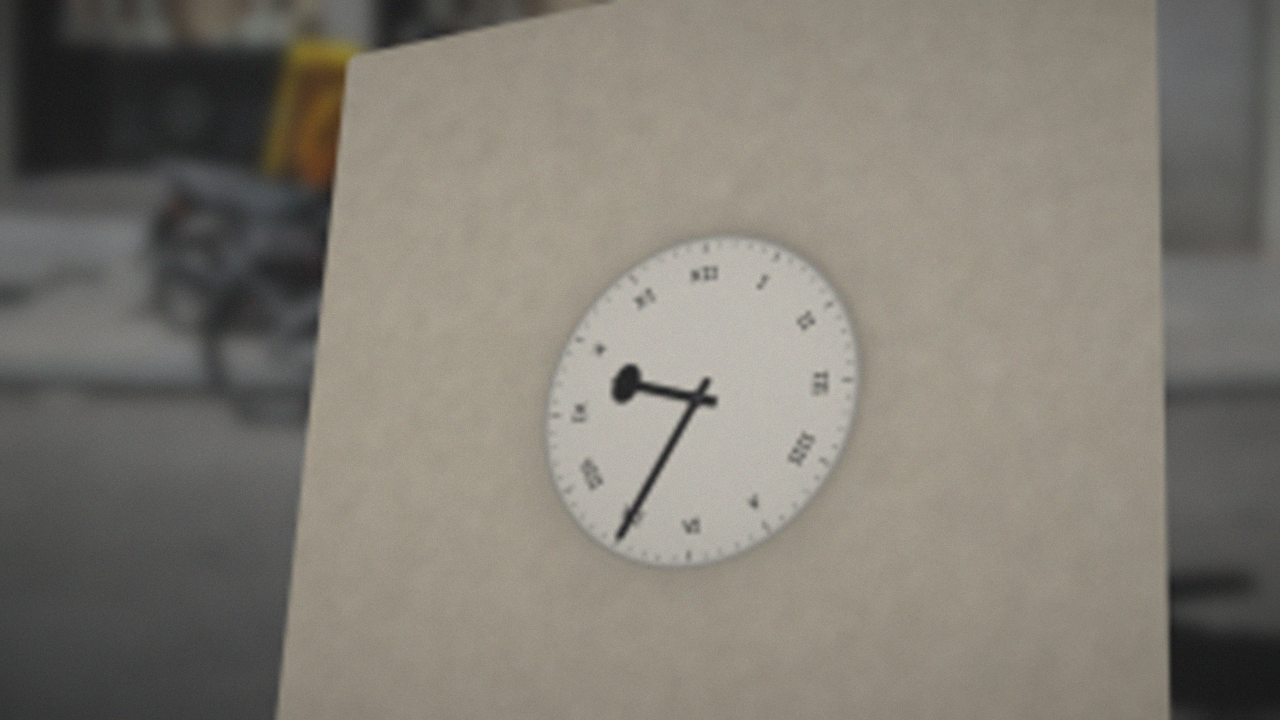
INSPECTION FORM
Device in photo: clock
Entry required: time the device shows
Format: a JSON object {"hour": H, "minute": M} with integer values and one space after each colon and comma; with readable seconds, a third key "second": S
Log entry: {"hour": 9, "minute": 35}
